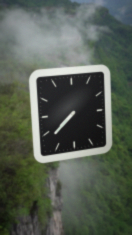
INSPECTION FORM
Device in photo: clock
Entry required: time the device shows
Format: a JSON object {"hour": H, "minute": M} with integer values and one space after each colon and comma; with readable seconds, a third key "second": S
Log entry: {"hour": 7, "minute": 38}
